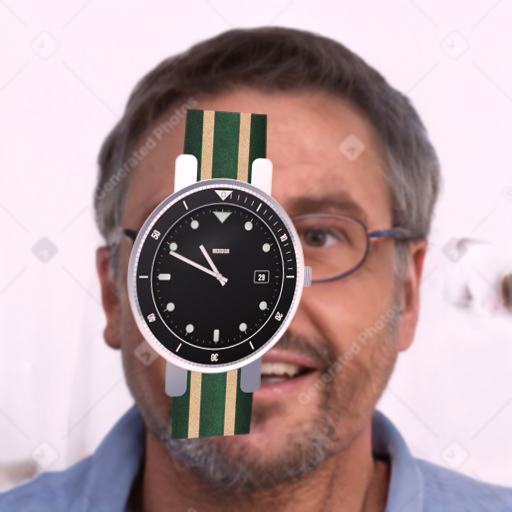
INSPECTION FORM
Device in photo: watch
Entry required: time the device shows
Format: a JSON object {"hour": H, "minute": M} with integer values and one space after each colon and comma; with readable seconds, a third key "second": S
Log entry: {"hour": 10, "minute": 49}
